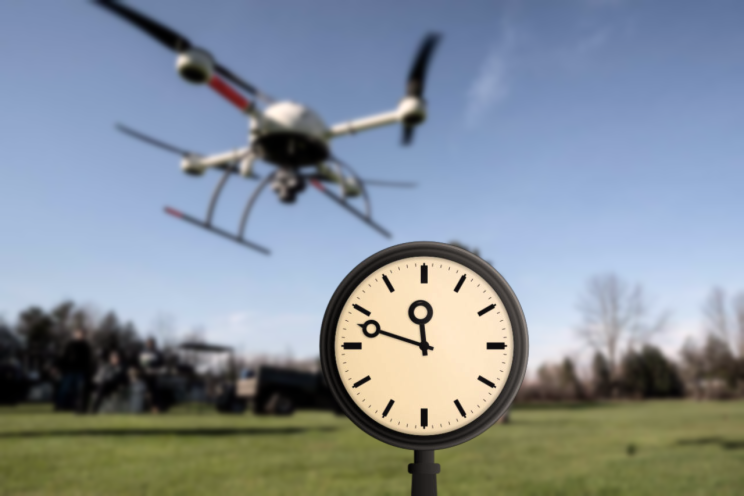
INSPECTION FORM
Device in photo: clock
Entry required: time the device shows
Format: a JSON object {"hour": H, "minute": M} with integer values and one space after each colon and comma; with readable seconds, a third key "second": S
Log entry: {"hour": 11, "minute": 48}
